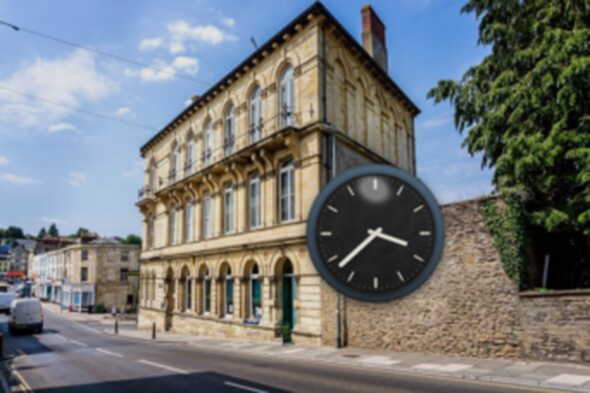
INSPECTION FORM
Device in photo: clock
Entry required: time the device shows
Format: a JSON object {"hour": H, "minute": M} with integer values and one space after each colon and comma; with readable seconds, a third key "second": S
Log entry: {"hour": 3, "minute": 38}
